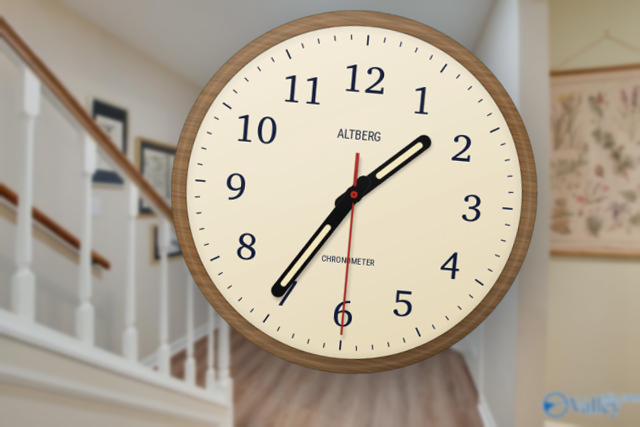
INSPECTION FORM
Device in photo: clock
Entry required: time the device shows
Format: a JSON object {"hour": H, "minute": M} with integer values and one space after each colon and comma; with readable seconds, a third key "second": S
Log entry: {"hour": 1, "minute": 35, "second": 30}
